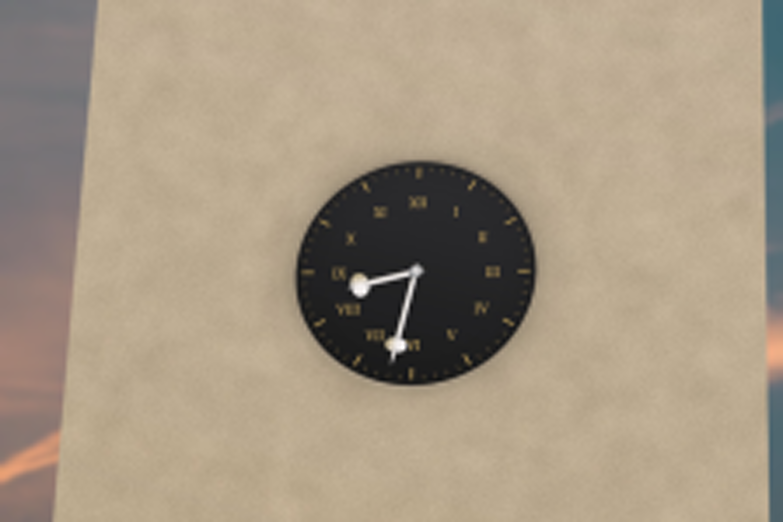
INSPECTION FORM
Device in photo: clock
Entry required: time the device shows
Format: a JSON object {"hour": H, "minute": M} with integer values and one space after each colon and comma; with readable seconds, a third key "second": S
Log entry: {"hour": 8, "minute": 32}
